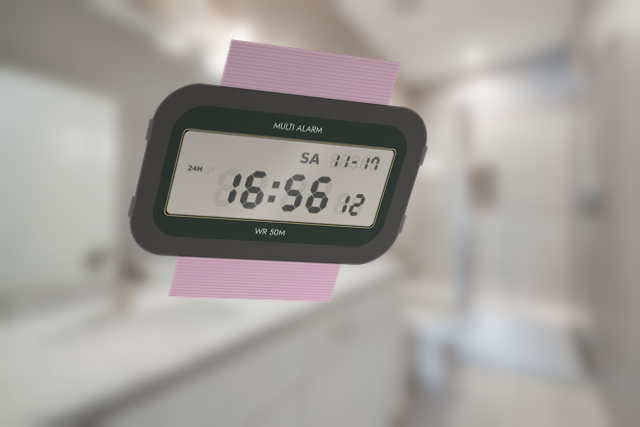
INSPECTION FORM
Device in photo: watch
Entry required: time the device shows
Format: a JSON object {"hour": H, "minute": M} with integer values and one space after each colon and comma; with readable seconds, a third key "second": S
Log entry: {"hour": 16, "minute": 56, "second": 12}
